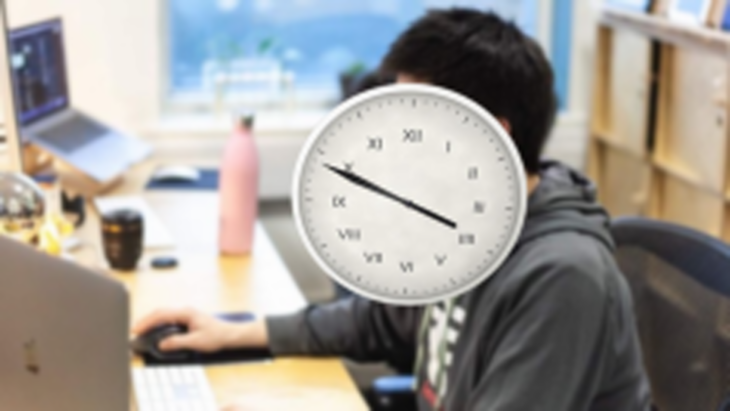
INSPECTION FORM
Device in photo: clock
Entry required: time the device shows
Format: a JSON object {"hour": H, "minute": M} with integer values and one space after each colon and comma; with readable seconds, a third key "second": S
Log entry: {"hour": 3, "minute": 49}
